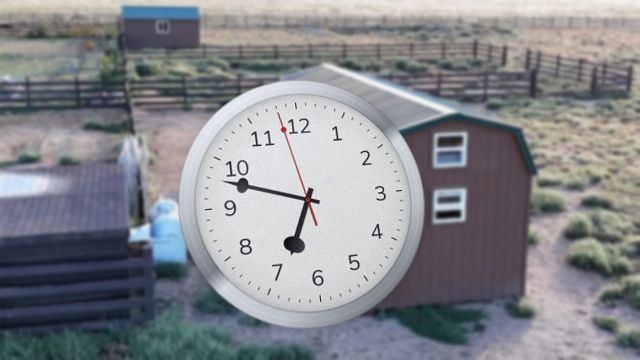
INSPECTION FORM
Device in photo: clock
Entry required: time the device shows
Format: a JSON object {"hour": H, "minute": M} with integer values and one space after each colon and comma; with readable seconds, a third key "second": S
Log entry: {"hour": 6, "minute": 47, "second": 58}
